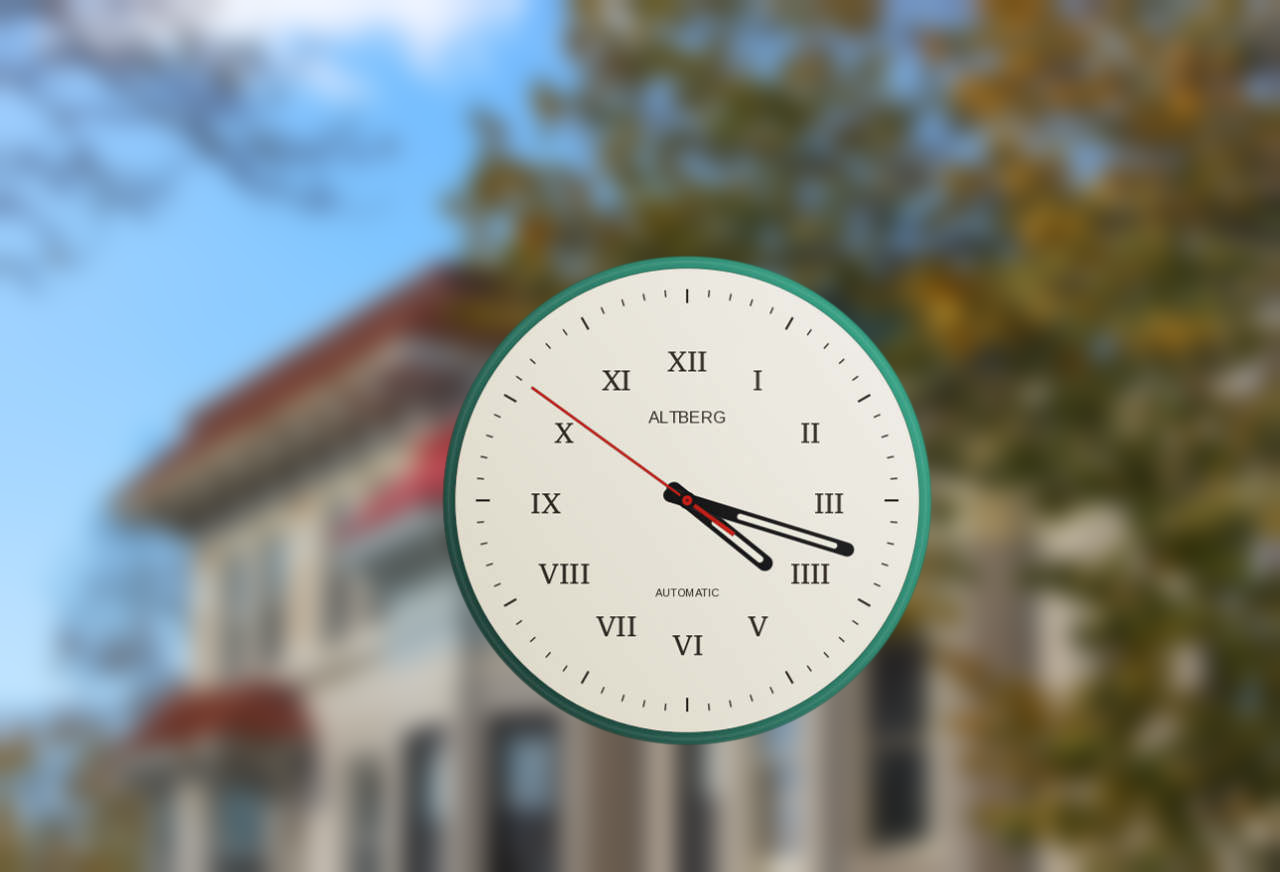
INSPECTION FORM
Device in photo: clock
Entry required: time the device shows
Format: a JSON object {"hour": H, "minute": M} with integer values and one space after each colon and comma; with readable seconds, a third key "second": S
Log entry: {"hour": 4, "minute": 17, "second": 51}
